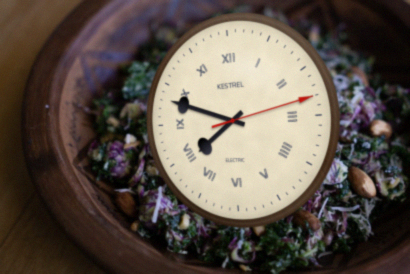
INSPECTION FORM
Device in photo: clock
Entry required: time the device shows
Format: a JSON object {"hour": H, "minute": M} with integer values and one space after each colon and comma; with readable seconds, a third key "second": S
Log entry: {"hour": 7, "minute": 48, "second": 13}
